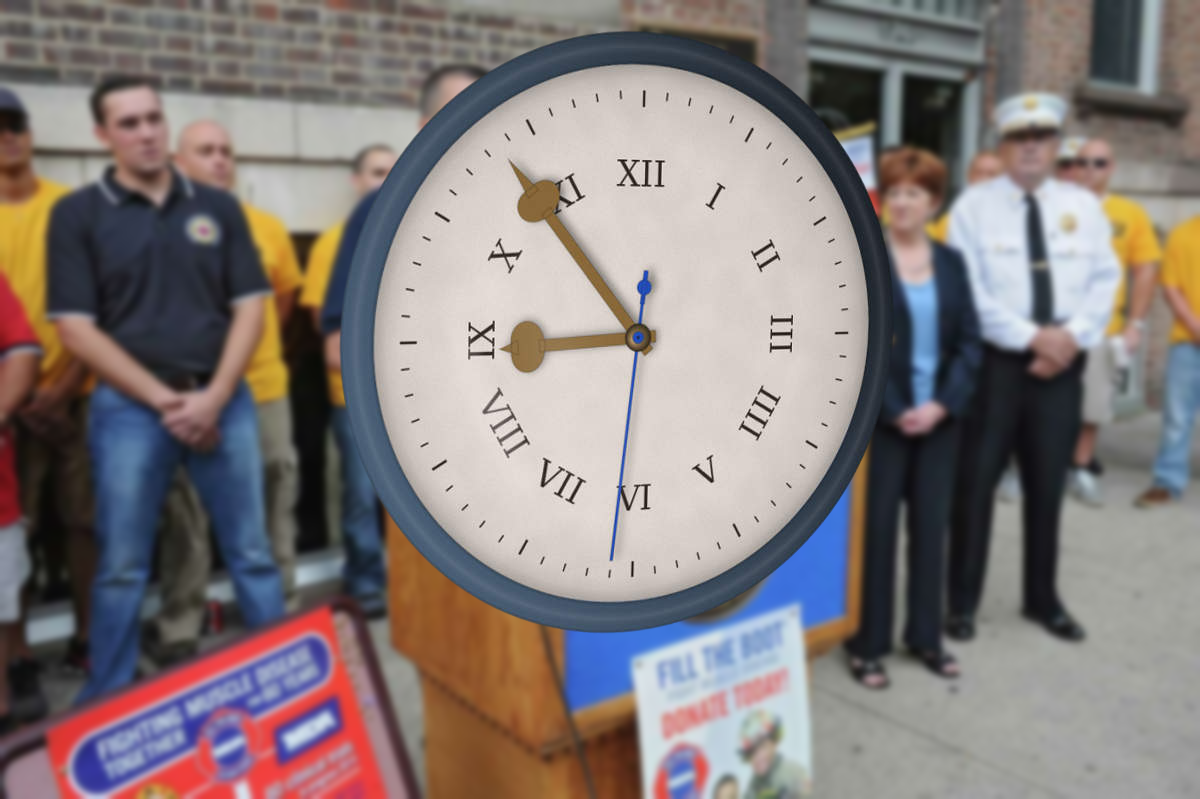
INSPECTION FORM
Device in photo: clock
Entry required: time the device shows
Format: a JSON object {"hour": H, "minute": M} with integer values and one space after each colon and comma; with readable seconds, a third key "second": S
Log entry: {"hour": 8, "minute": 53, "second": 31}
